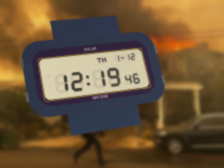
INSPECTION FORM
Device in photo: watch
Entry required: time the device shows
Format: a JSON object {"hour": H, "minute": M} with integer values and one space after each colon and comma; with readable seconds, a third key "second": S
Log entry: {"hour": 12, "minute": 19, "second": 46}
